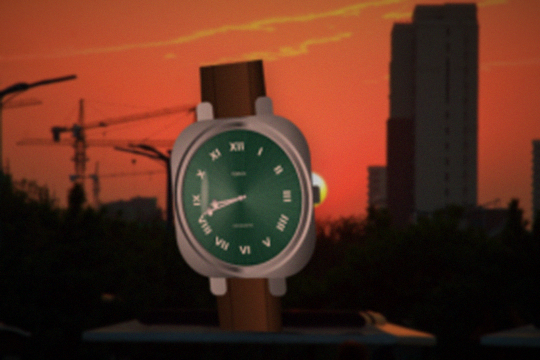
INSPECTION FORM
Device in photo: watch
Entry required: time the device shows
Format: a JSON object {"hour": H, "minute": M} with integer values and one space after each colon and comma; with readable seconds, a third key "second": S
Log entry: {"hour": 8, "minute": 42}
